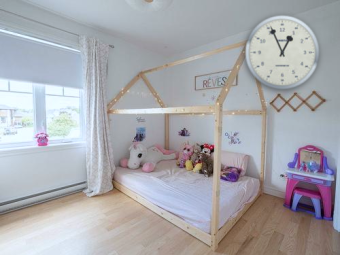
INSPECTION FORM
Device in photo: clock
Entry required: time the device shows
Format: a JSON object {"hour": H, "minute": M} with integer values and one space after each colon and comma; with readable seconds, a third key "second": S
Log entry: {"hour": 12, "minute": 56}
